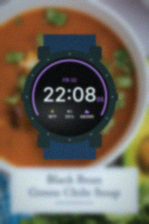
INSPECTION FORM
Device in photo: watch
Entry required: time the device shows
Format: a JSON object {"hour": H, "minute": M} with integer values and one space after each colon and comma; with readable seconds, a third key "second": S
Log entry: {"hour": 22, "minute": 8}
